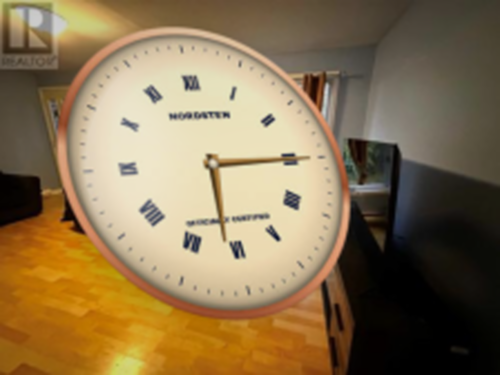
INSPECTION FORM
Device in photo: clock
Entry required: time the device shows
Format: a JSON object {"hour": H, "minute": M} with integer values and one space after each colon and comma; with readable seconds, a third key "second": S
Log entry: {"hour": 6, "minute": 15}
